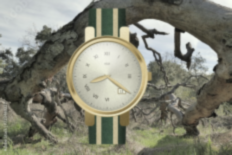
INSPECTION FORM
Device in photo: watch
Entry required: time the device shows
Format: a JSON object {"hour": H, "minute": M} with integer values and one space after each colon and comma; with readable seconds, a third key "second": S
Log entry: {"hour": 8, "minute": 21}
